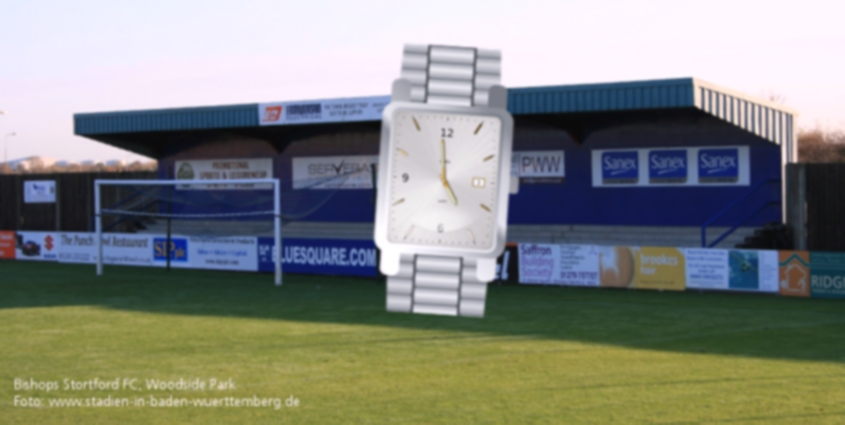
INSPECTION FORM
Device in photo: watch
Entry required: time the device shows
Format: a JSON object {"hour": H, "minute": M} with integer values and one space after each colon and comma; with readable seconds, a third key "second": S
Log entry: {"hour": 4, "minute": 59}
